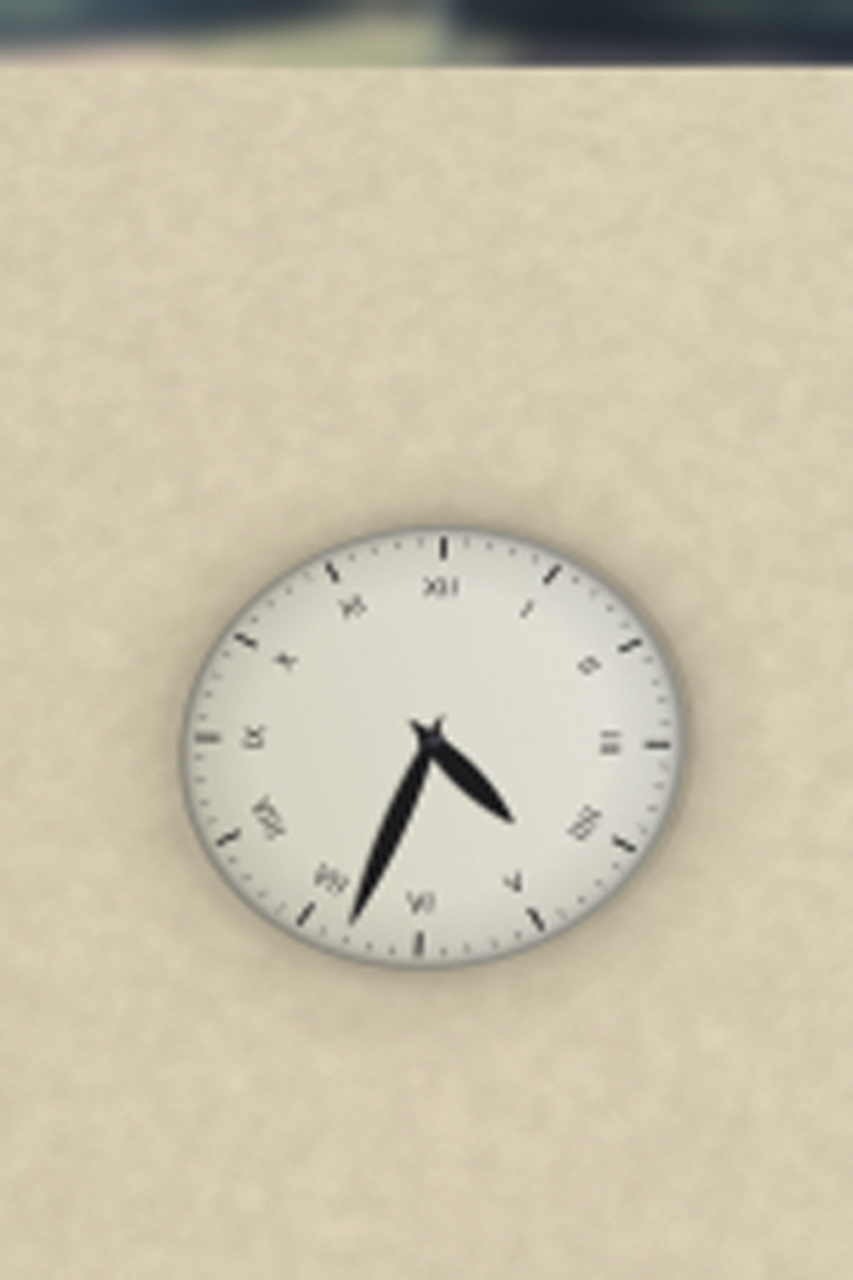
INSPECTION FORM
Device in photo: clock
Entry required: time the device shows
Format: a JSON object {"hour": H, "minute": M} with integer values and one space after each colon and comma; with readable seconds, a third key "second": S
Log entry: {"hour": 4, "minute": 33}
